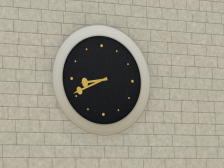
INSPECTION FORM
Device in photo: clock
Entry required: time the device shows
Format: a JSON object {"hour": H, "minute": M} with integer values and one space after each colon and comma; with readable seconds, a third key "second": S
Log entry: {"hour": 8, "minute": 41}
